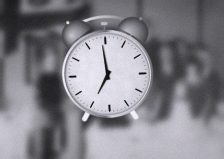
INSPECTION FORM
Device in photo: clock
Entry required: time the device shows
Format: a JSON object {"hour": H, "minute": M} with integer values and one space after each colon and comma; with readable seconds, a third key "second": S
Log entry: {"hour": 6, "minute": 59}
